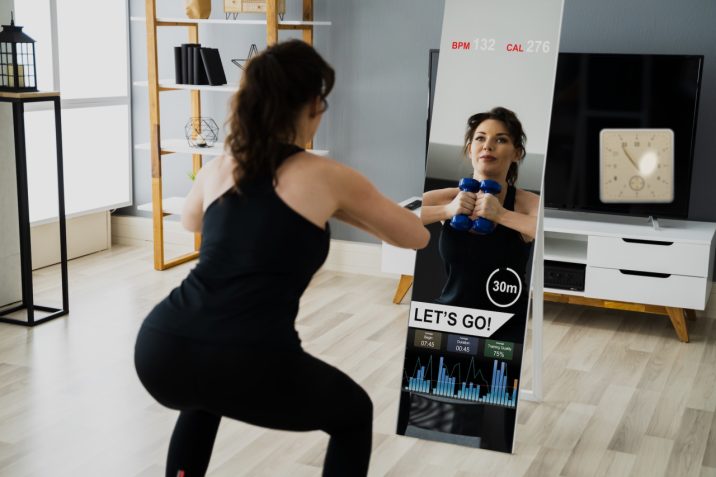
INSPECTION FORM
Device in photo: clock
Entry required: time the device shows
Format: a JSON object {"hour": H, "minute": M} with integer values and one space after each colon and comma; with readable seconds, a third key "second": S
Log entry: {"hour": 10, "minute": 54}
